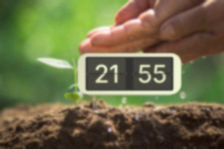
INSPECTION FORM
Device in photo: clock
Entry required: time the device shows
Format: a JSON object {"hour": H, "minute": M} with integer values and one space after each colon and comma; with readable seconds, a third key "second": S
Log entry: {"hour": 21, "minute": 55}
